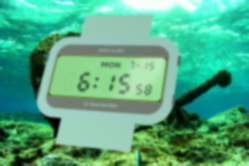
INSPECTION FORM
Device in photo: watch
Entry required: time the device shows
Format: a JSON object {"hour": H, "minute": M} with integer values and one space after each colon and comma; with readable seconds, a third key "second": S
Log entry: {"hour": 6, "minute": 15}
